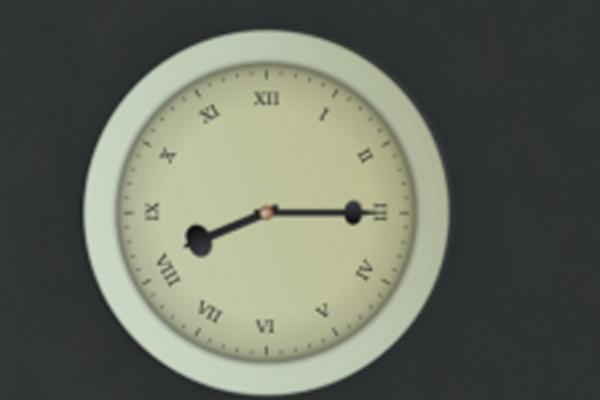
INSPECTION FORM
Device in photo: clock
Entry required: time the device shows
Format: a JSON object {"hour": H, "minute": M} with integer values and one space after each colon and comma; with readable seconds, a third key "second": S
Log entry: {"hour": 8, "minute": 15}
